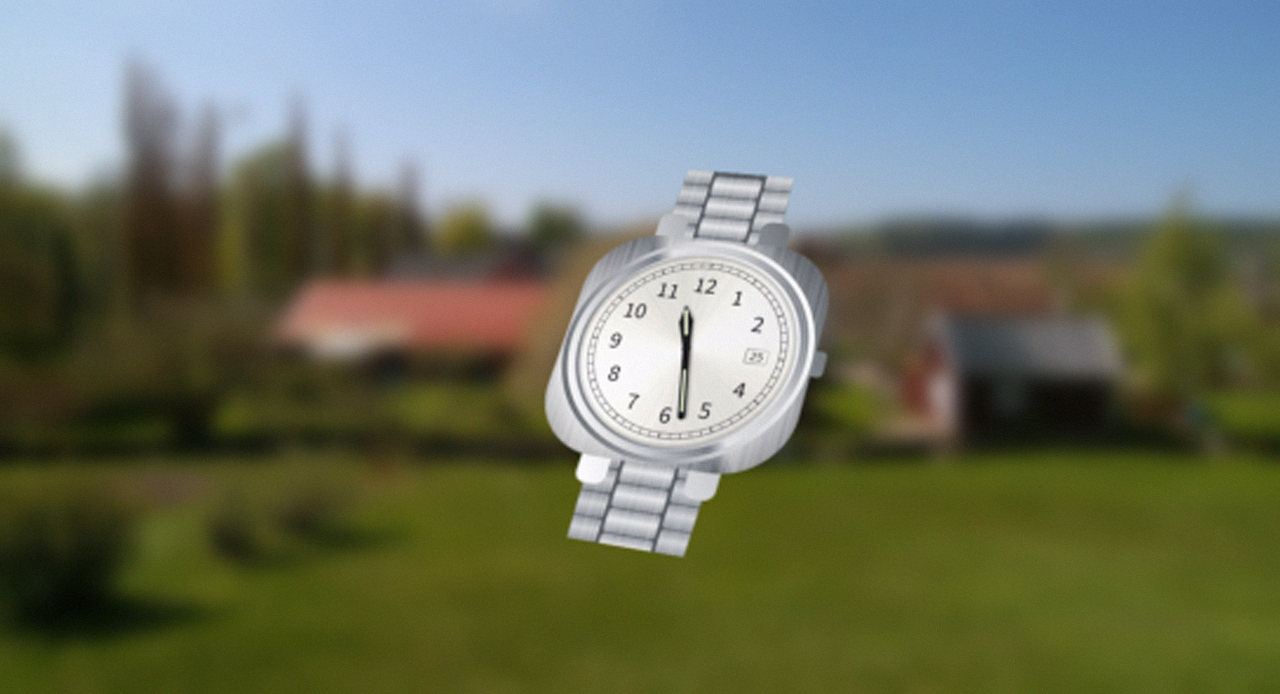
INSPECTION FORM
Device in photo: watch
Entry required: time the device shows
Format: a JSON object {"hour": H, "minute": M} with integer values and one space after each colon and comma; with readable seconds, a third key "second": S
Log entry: {"hour": 11, "minute": 28}
